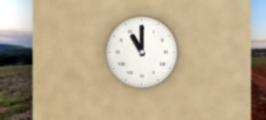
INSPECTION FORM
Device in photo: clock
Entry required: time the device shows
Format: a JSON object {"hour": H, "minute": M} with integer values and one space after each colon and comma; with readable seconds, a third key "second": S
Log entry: {"hour": 11, "minute": 0}
